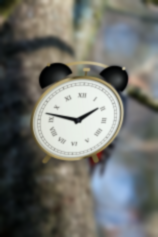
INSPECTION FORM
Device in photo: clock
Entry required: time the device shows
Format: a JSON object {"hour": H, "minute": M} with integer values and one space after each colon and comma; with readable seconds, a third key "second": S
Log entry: {"hour": 1, "minute": 47}
